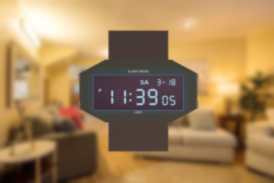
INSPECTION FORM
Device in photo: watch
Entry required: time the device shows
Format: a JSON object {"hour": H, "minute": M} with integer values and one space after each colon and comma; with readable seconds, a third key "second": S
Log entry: {"hour": 11, "minute": 39, "second": 5}
